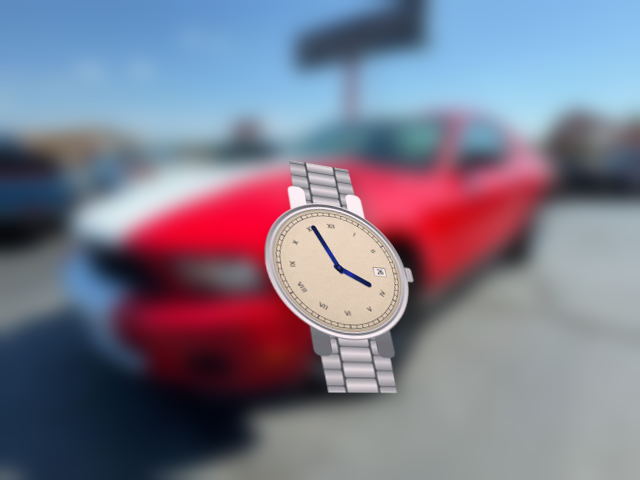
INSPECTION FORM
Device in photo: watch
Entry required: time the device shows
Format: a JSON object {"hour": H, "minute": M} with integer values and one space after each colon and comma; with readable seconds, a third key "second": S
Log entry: {"hour": 3, "minute": 56}
